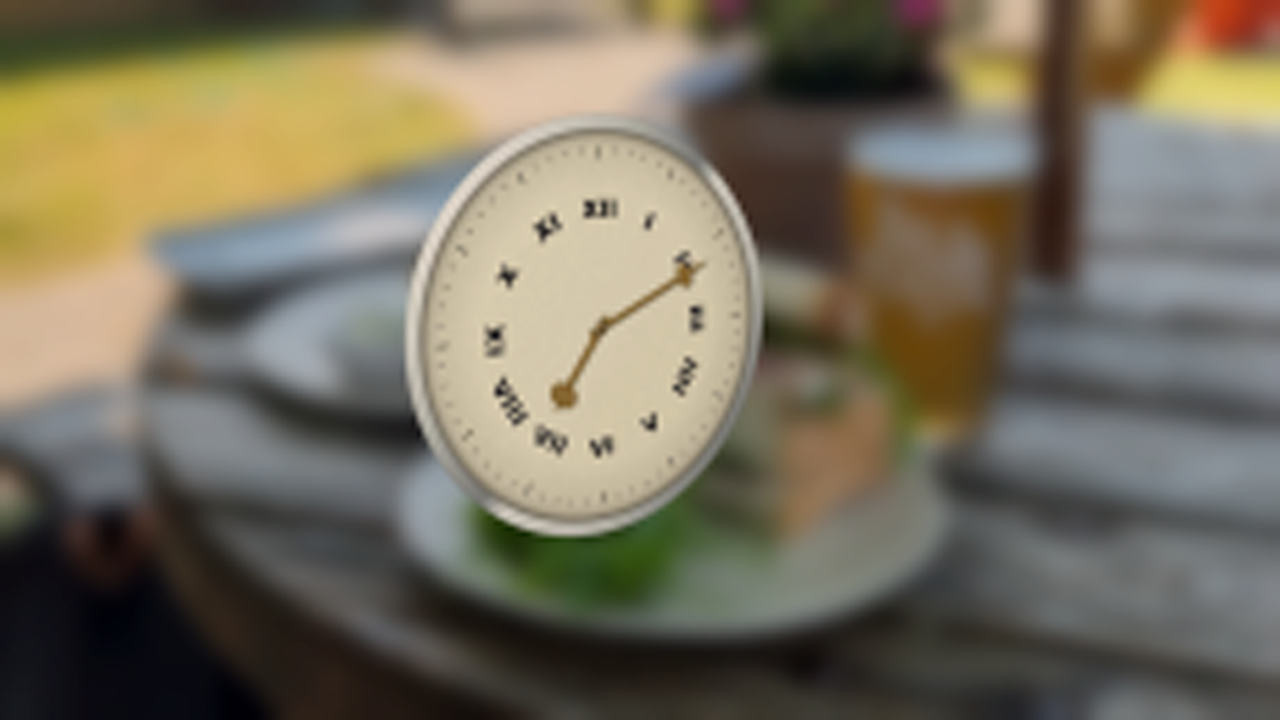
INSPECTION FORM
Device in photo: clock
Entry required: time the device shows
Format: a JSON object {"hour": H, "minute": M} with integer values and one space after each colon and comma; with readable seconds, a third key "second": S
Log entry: {"hour": 7, "minute": 11}
